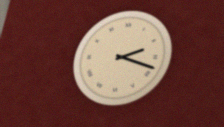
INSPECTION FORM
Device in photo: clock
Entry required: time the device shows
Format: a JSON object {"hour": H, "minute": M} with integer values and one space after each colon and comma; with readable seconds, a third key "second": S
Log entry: {"hour": 2, "minute": 18}
